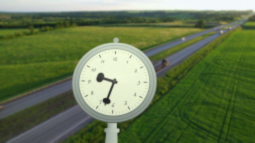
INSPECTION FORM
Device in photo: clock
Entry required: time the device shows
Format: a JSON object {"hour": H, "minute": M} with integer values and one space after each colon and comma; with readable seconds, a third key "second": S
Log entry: {"hour": 9, "minute": 33}
